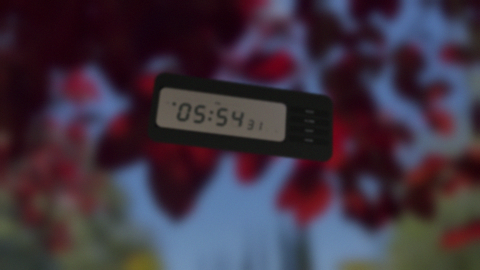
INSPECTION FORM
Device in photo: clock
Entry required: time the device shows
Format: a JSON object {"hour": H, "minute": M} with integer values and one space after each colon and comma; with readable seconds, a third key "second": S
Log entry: {"hour": 5, "minute": 54}
